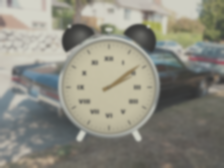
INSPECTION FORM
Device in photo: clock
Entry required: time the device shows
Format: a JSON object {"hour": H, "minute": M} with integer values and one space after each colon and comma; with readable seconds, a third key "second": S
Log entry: {"hour": 2, "minute": 9}
